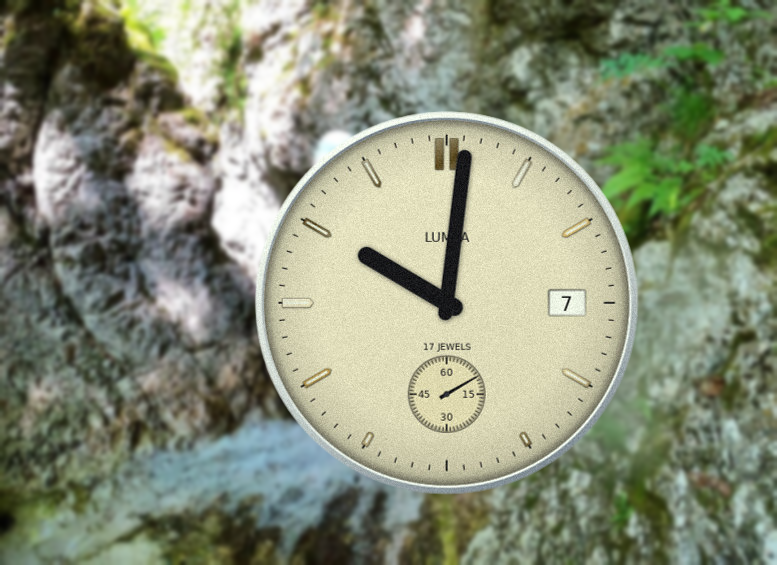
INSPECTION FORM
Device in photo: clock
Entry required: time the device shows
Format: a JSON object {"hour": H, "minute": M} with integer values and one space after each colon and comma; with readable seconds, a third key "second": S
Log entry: {"hour": 10, "minute": 1, "second": 10}
